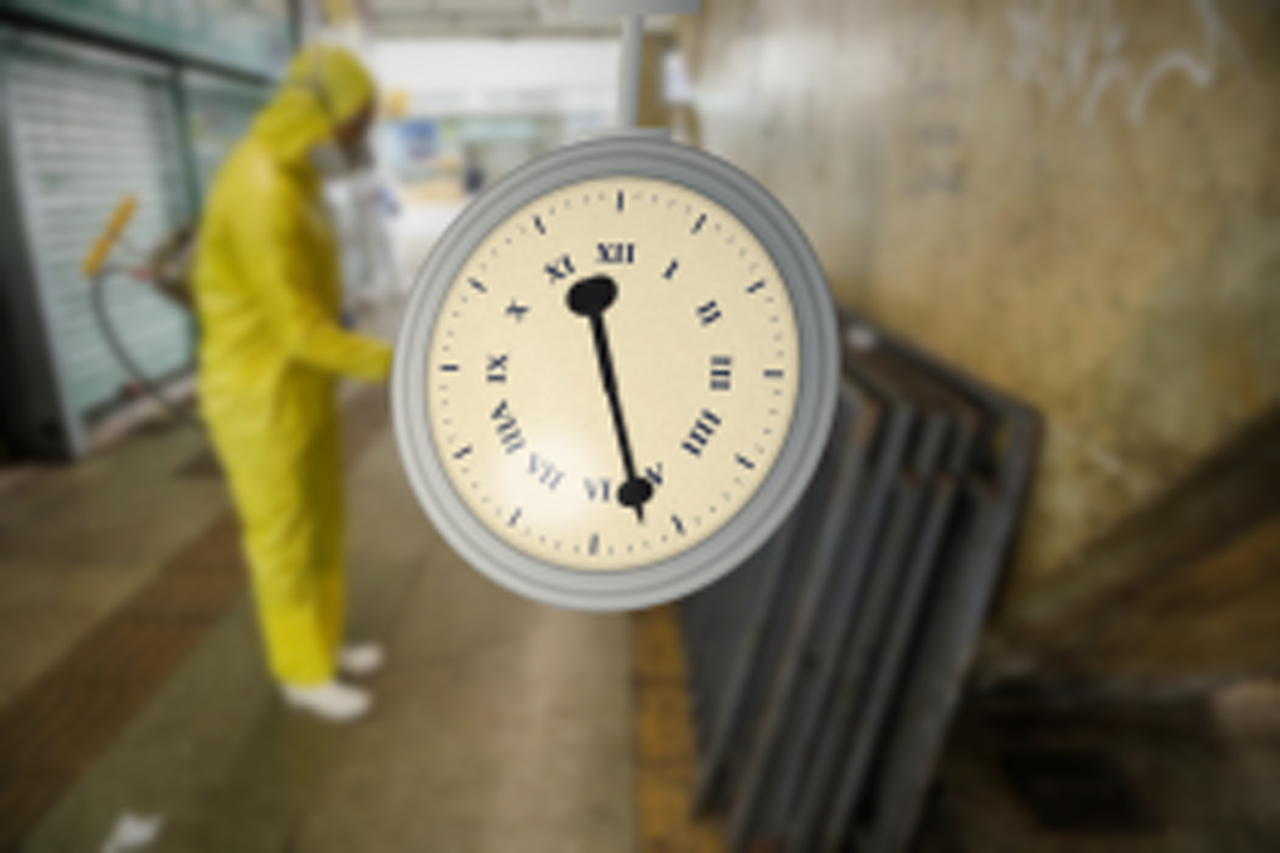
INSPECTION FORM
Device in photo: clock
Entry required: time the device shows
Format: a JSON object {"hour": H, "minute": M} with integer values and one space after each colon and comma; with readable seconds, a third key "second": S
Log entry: {"hour": 11, "minute": 27}
